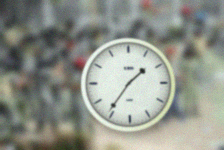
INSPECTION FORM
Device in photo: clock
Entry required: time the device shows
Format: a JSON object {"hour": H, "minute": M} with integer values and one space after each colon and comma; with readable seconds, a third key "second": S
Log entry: {"hour": 1, "minute": 36}
